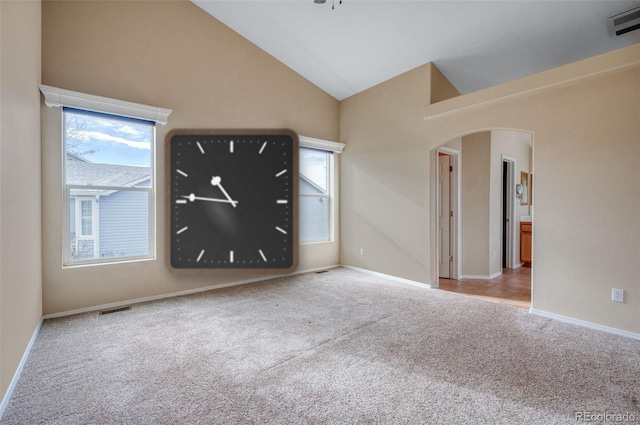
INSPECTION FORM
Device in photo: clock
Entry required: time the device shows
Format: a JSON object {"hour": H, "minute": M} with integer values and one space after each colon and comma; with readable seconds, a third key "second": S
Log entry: {"hour": 10, "minute": 46}
